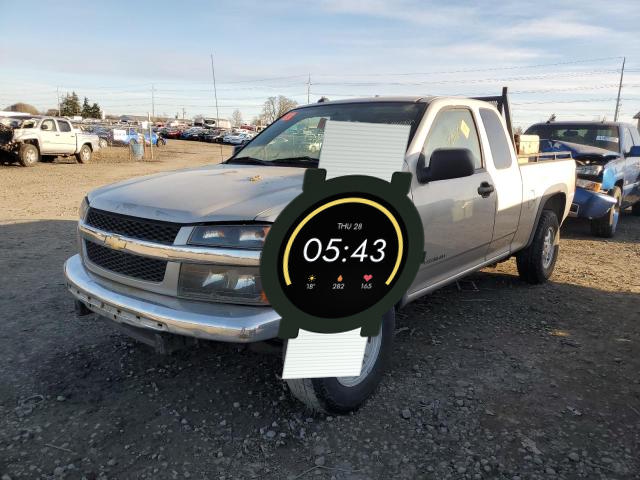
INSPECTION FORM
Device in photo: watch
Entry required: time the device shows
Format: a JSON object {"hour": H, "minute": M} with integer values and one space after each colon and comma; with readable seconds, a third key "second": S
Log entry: {"hour": 5, "minute": 43}
